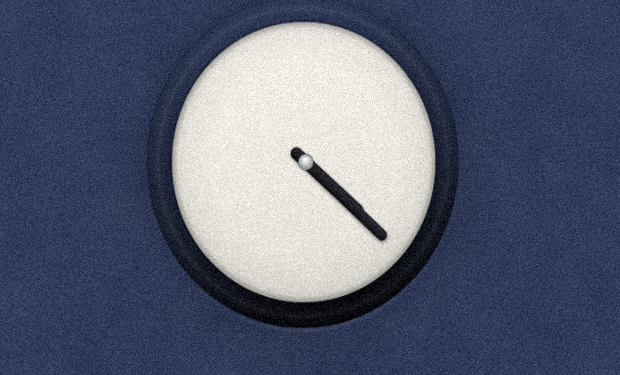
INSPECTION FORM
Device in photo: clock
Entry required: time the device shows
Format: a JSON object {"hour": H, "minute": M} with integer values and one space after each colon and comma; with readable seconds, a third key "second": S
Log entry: {"hour": 4, "minute": 22}
